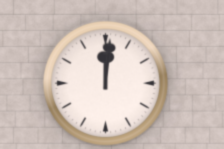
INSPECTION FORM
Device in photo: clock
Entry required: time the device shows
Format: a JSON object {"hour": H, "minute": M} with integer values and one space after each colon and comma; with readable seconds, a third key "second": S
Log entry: {"hour": 12, "minute": 1}
